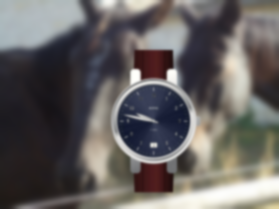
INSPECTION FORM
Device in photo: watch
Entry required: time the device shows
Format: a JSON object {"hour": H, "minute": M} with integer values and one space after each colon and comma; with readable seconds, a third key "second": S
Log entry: {"hour": 9, "minute": 47}
